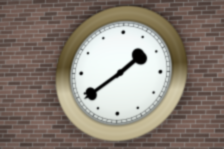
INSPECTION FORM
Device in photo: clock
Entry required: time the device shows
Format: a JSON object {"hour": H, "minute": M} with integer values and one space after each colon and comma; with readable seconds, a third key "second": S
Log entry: {"hour": 1, "minute": 39}
